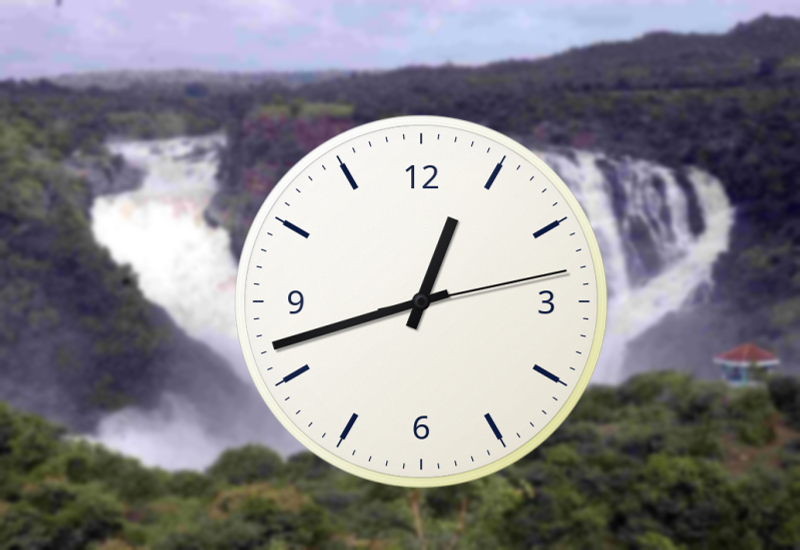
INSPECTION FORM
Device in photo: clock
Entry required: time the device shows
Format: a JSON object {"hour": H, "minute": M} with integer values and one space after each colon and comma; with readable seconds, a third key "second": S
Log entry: {"hour": 12, "minute": 42, "second": 13}
